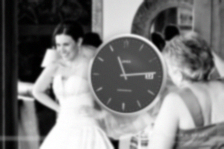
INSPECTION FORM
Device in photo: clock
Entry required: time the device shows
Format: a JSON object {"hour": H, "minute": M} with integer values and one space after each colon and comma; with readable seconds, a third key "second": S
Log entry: {"hour": 11, "minute": 14}
